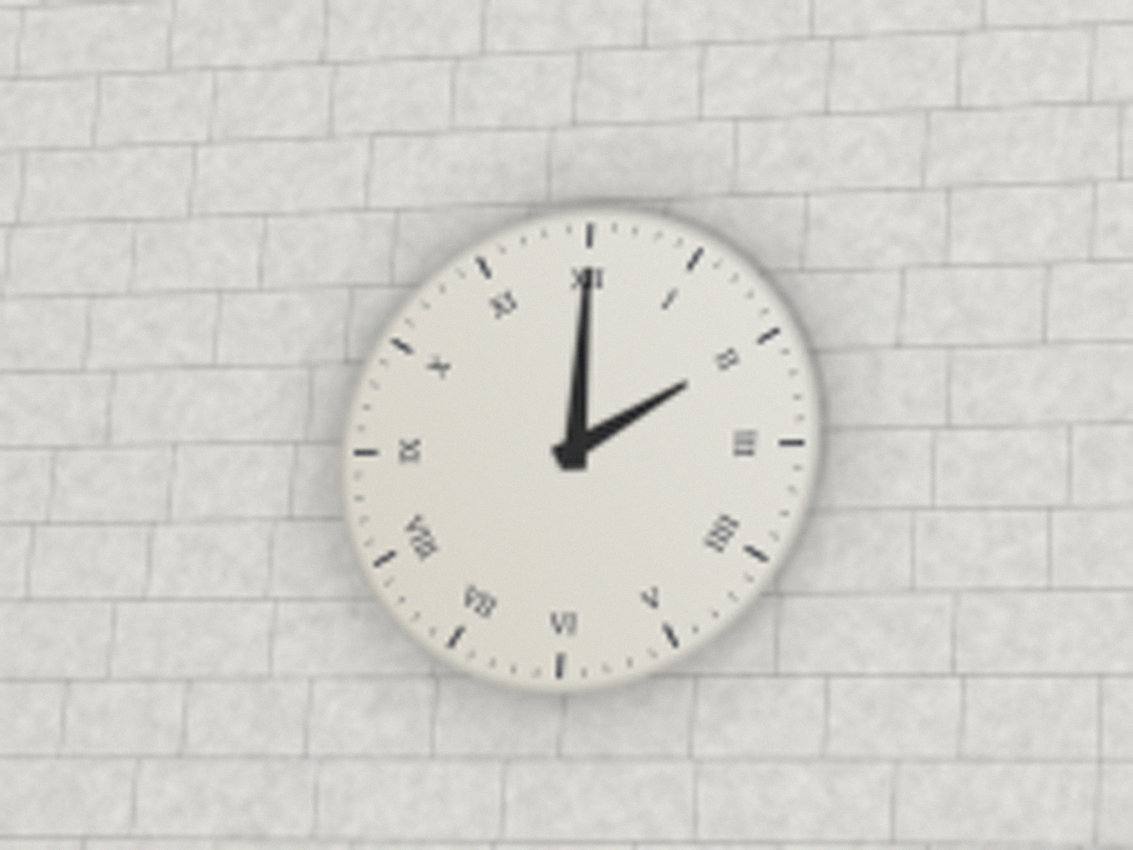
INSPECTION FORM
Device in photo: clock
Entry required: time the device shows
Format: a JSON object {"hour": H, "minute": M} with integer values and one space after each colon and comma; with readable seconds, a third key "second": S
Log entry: {"hour": 2, "minute": 0}
